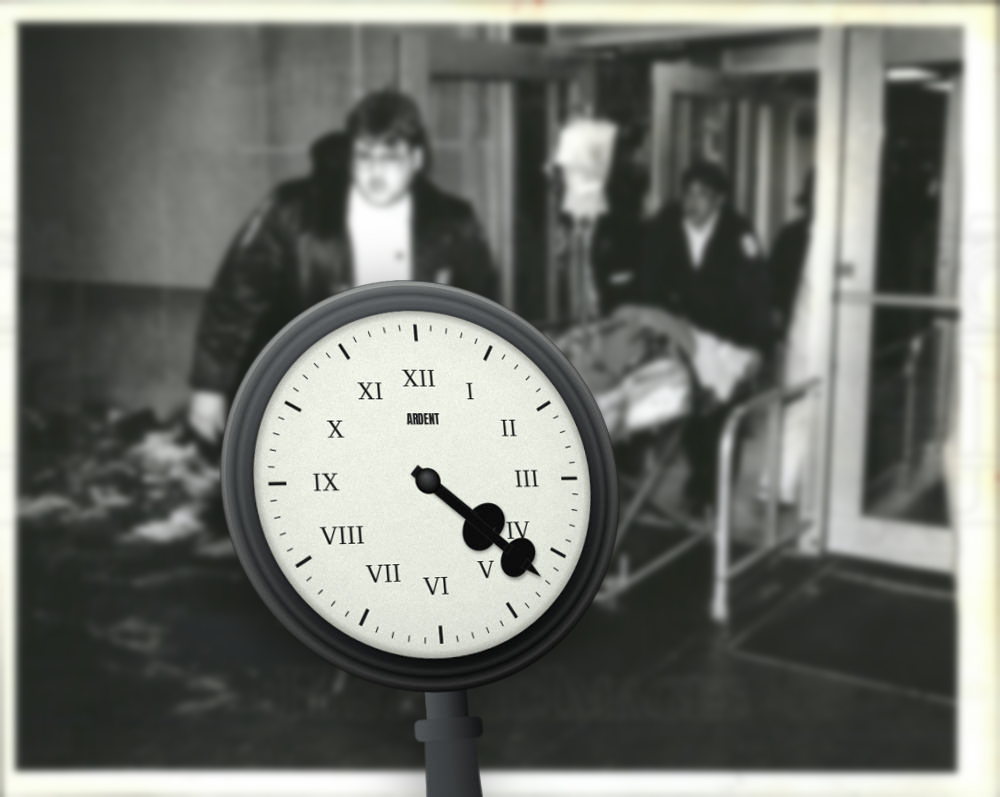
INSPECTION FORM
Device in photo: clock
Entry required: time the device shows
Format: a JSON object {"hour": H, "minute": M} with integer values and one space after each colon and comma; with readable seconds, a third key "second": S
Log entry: {"hour": 4, "minute": 22}
